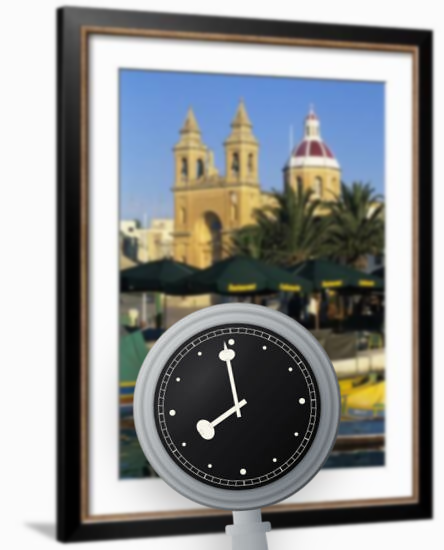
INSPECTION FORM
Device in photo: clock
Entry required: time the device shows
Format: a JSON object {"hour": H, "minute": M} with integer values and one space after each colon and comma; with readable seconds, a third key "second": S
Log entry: {"hour": 7, "minute": 59}
